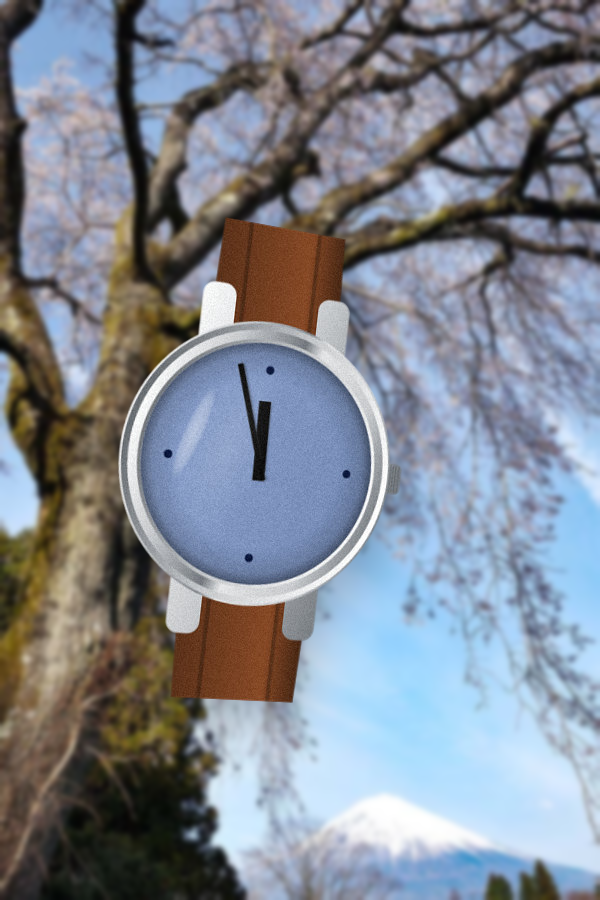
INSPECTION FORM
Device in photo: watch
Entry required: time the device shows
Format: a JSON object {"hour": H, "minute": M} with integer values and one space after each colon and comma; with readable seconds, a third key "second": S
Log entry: {"hour": 11, "minute": 57}
